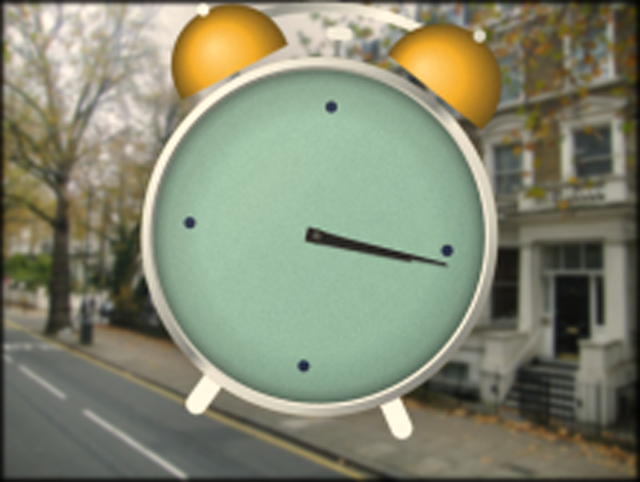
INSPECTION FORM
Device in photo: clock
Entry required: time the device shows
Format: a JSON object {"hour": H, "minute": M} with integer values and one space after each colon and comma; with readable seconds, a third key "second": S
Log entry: {"hour": 3, "minute": 16}
